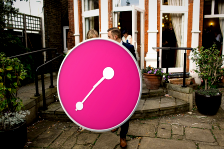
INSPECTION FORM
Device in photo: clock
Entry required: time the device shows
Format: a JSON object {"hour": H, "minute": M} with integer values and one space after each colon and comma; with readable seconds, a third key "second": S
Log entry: {"hour": 1, "minute": 37}
